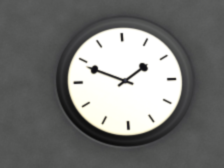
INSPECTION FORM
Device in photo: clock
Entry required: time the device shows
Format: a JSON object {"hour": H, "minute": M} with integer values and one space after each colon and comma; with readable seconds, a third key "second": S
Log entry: {"hour": 1, "minute": 49}
